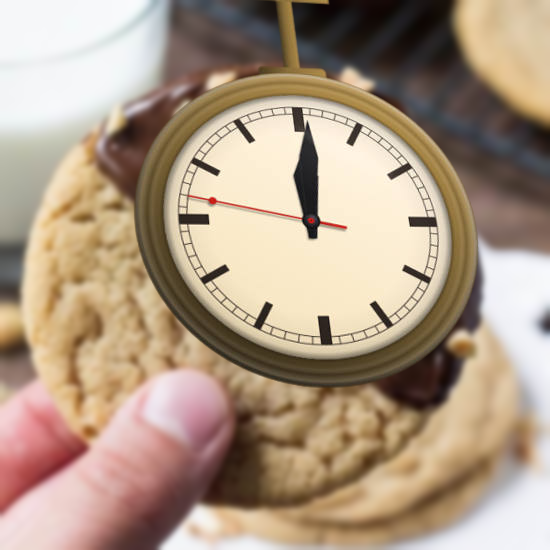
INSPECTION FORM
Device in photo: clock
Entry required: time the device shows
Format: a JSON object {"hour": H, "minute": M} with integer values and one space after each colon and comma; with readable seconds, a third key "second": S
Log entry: {"hour": 12, "minute": 0, "second": 47}
